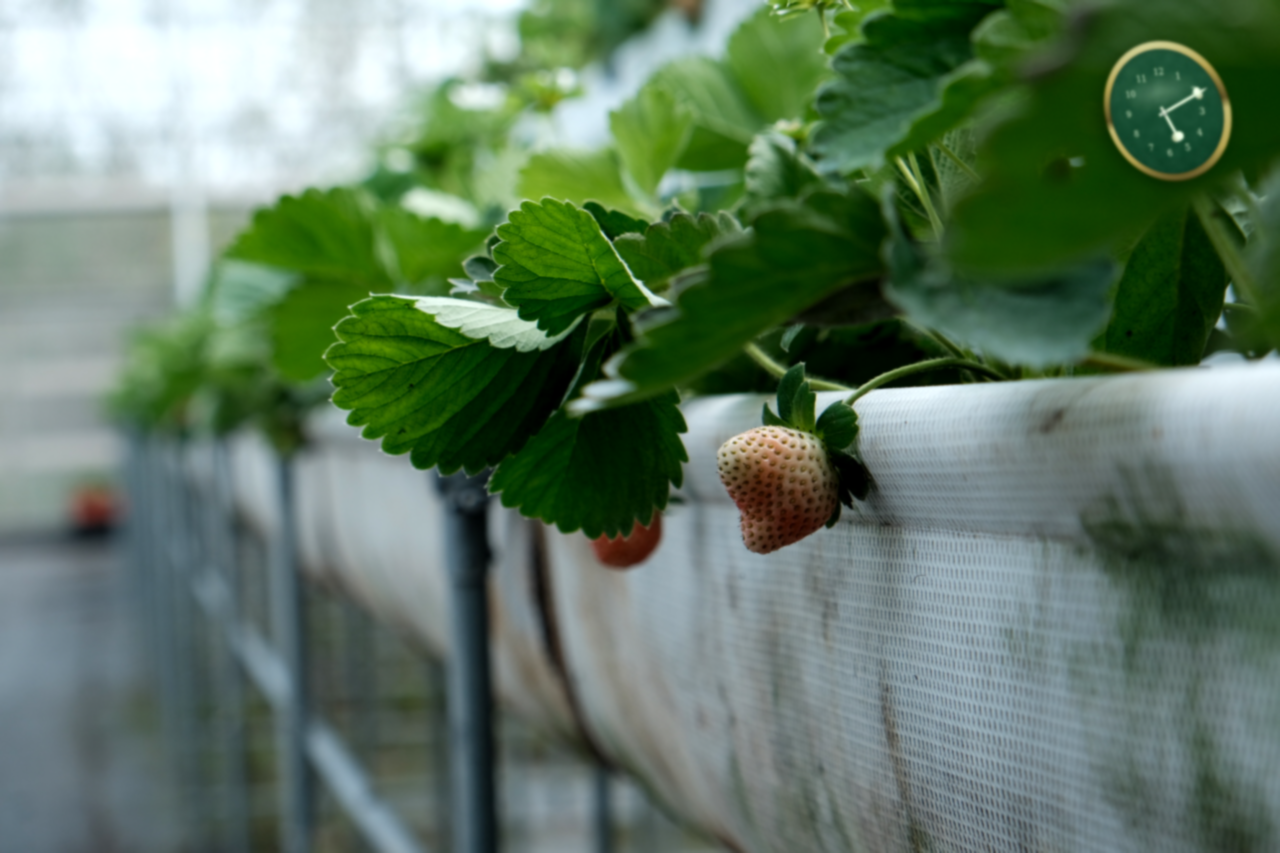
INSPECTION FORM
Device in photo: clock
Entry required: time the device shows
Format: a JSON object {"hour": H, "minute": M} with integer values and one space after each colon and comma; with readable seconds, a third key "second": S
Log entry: {"hour": 5, "minute": 11}
